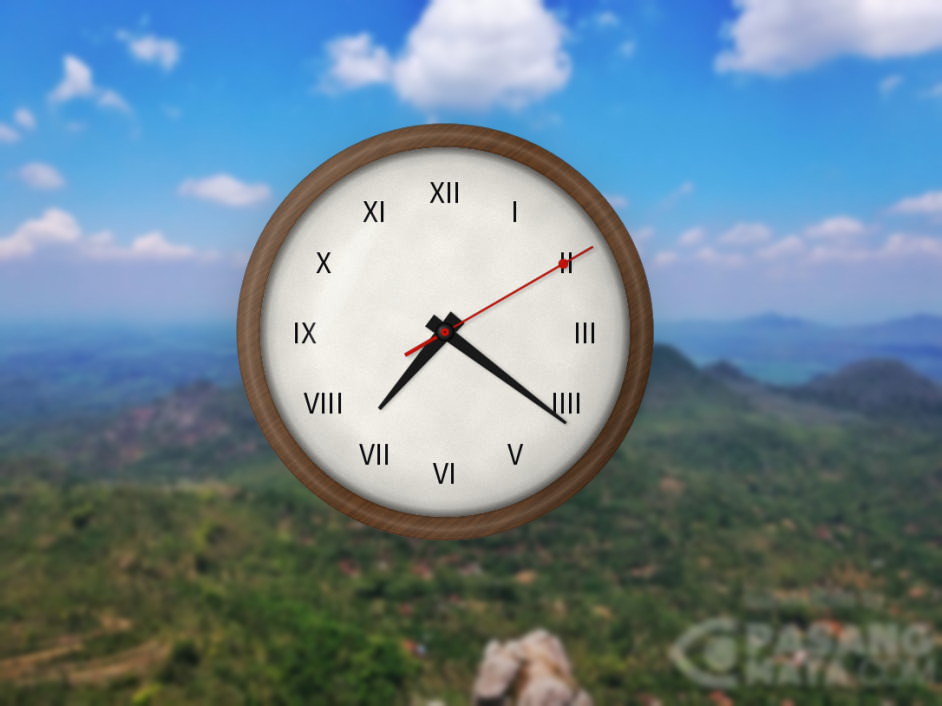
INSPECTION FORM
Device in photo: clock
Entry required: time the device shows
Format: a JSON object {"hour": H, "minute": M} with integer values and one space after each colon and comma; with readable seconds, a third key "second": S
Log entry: {"hour": 7, "minute": 21, "second": 10}
